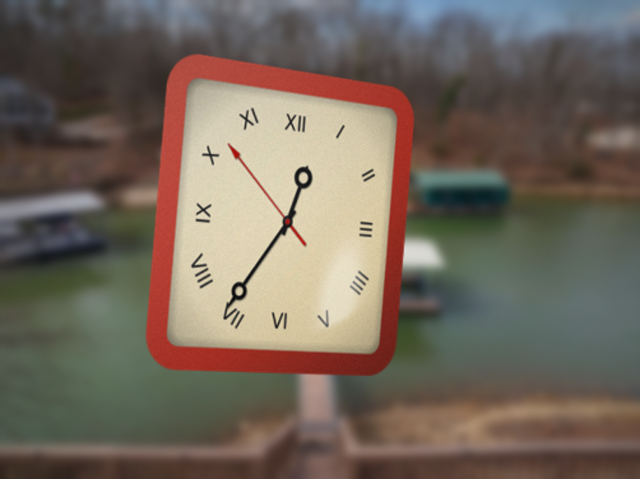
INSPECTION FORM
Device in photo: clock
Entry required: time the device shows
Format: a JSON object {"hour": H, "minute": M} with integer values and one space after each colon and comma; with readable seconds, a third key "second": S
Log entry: {"hour": 12, "minute": 35, "second": 52}
